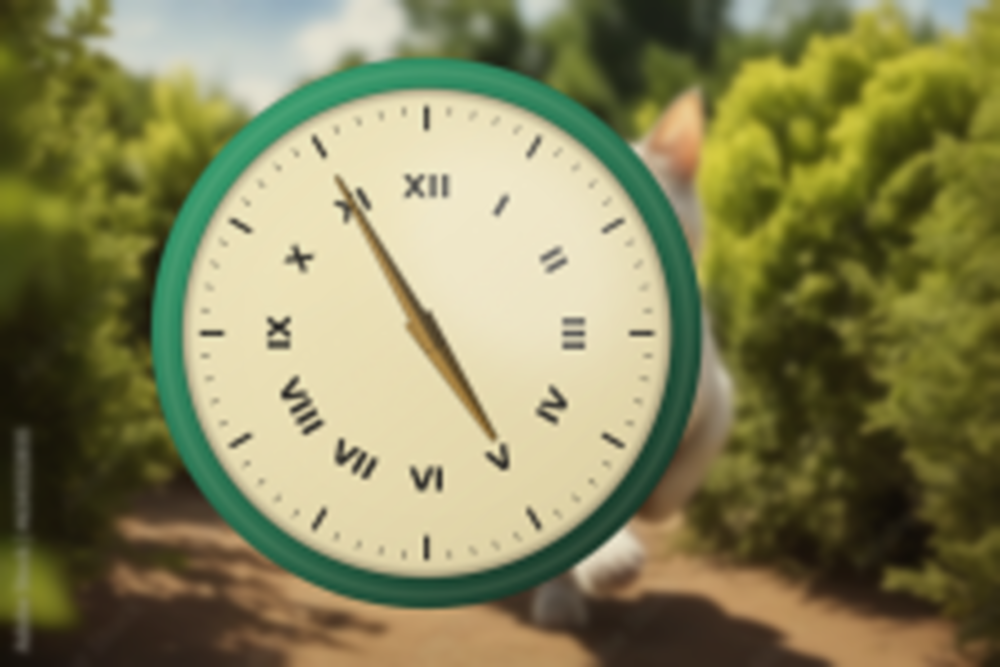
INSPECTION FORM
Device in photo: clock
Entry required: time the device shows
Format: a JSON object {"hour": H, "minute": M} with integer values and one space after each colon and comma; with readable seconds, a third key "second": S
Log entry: {"hour": 4, "minute": 55}
